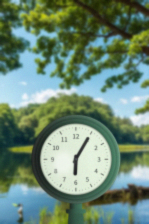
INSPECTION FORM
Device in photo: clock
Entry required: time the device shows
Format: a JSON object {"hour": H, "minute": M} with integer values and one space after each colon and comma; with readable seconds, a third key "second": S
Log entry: {"hour": 6, "minute": 5}
